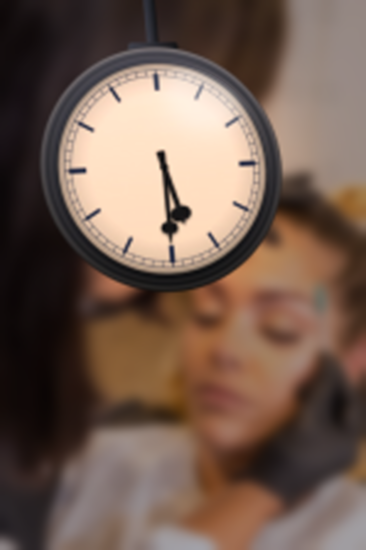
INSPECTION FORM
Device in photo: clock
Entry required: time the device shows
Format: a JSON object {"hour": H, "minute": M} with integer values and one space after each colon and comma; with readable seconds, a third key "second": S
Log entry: {"hour": 5, "minute": 30}
